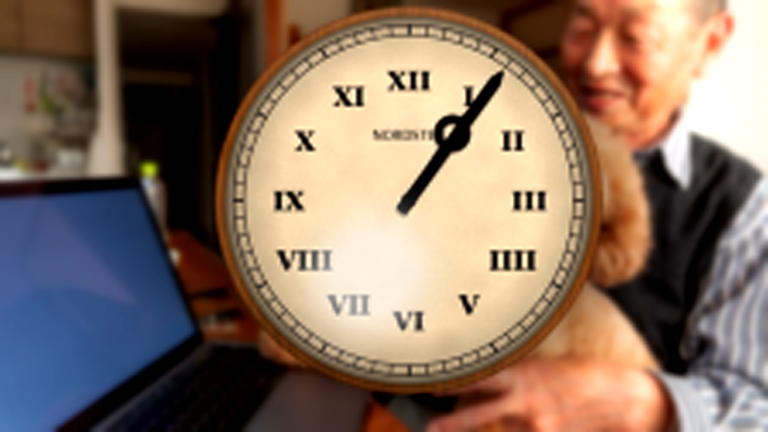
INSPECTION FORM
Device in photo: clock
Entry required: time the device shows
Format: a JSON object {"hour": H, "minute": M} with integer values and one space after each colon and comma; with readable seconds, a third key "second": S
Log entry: {"hour": 1, "minute": 6}
